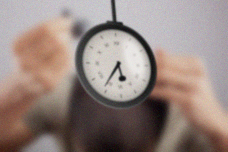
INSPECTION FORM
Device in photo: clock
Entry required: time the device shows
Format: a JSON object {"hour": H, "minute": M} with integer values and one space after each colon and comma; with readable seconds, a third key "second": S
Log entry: {"hour": 5, "minute": 36}
